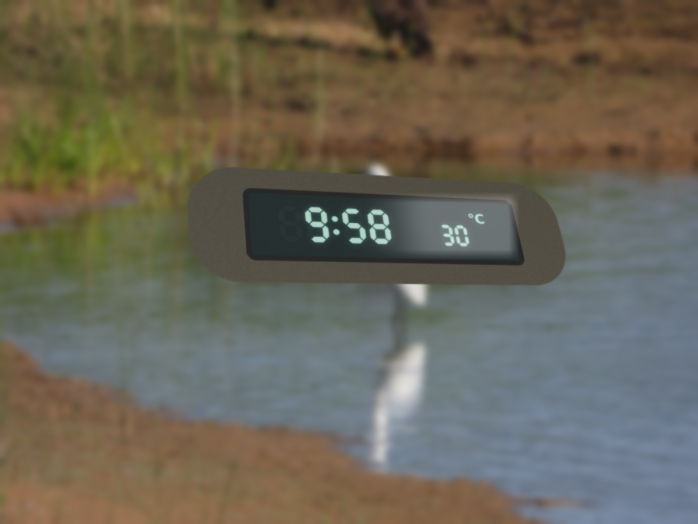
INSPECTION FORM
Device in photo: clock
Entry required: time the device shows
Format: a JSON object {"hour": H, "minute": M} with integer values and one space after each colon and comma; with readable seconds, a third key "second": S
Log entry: {"hour": 9, "minute": 58}
